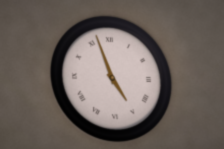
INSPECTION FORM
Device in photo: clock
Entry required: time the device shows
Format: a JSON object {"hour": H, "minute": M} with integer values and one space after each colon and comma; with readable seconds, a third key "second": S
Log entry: {"hour": 4, "minute": 57}
